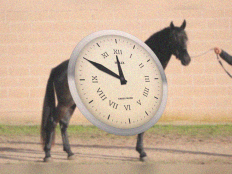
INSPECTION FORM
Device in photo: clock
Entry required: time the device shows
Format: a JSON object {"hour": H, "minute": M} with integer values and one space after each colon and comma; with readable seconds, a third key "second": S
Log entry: {"hour": 11, "minute": 50}
